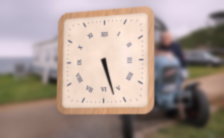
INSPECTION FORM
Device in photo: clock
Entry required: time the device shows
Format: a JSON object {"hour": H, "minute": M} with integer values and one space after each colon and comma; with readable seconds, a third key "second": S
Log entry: {"hour": 5, "minute": 27}
